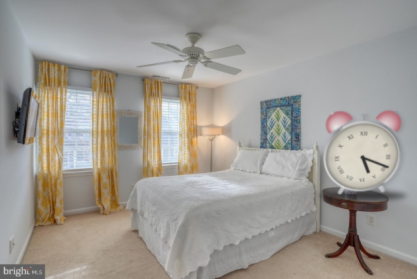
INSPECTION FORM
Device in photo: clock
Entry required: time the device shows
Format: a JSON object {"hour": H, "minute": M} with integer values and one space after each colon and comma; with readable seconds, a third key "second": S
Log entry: {"hour": 5, "minute": 19}
